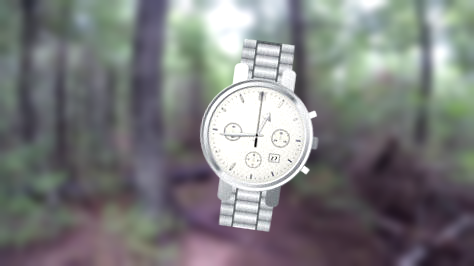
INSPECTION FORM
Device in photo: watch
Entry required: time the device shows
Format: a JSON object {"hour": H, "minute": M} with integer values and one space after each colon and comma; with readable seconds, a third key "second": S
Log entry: {"hour": 12, "minute": 44}
